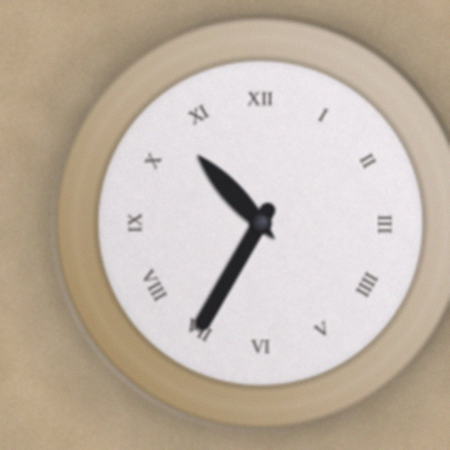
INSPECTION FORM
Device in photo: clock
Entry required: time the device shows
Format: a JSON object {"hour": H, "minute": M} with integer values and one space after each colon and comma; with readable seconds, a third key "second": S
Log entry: {"hour": 10, "minute": 35}
